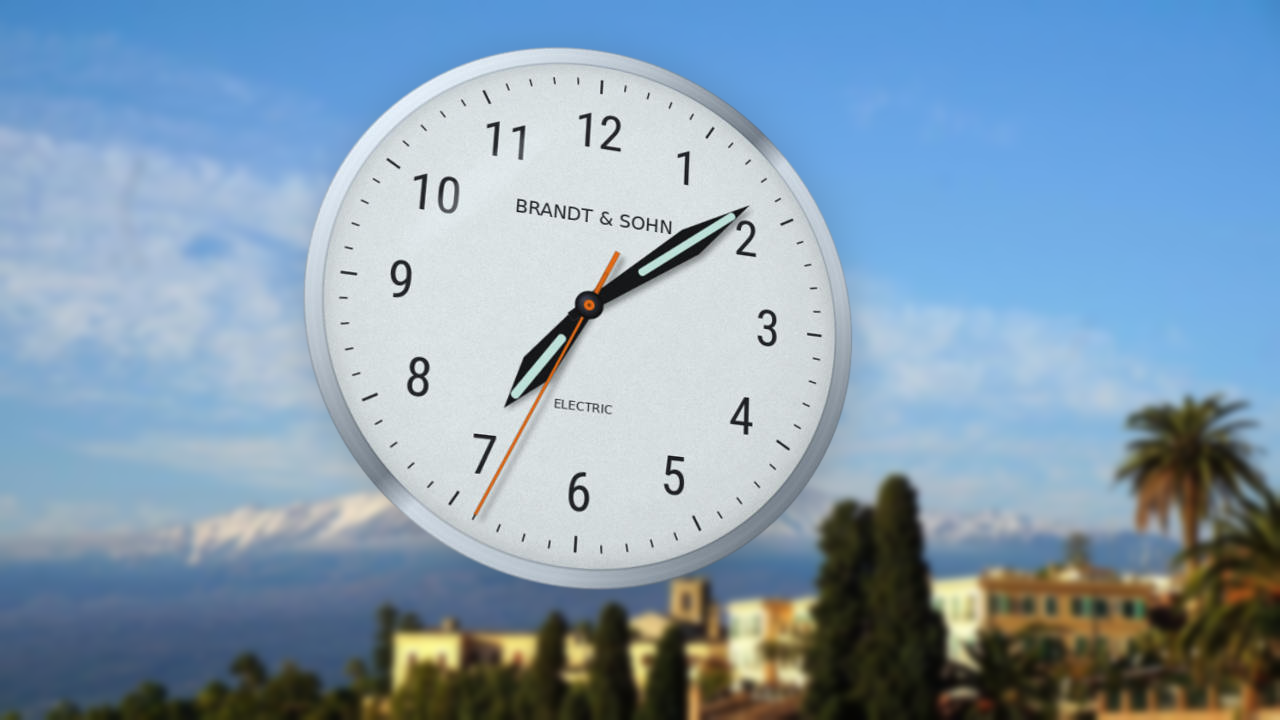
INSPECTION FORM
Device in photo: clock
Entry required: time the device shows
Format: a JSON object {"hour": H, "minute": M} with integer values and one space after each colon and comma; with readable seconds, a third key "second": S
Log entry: {"hour": 7, "minute": 8, "second": 34}
